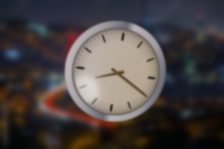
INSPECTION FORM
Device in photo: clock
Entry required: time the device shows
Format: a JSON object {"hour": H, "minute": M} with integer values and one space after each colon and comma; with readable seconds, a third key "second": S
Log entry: {"hour": 8, "minute": 20}
